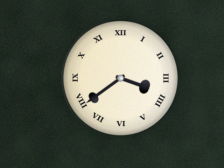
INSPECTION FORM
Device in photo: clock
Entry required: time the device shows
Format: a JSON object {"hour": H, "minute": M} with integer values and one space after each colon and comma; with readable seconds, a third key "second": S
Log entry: {"hour": 3, "minute": 39}
